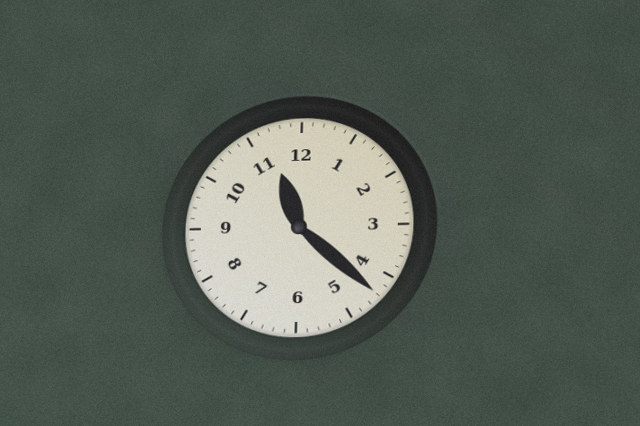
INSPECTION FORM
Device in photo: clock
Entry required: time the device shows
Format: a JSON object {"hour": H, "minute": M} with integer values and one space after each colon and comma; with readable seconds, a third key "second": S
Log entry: {"hour": 11, "minute": 22}
